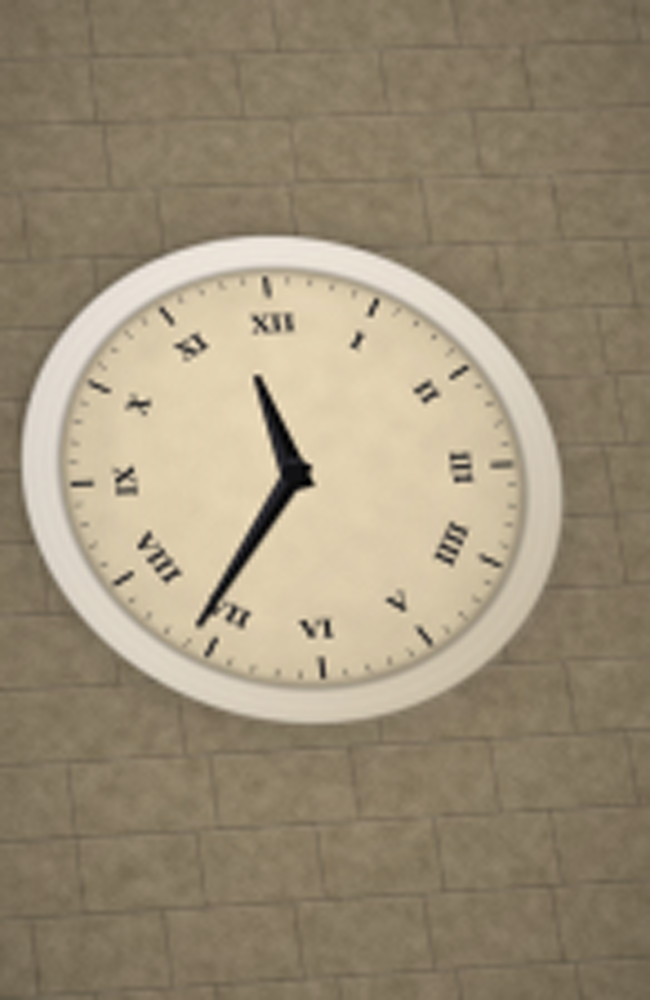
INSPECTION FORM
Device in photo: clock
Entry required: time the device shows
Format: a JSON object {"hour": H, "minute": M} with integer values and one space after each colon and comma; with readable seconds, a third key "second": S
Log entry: {"hour": 11, "minute": 36}
